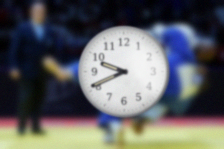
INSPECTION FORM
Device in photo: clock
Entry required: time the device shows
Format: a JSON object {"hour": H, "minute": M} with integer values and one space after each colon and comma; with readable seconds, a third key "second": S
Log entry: {"hour": 9, "minute": 41}
